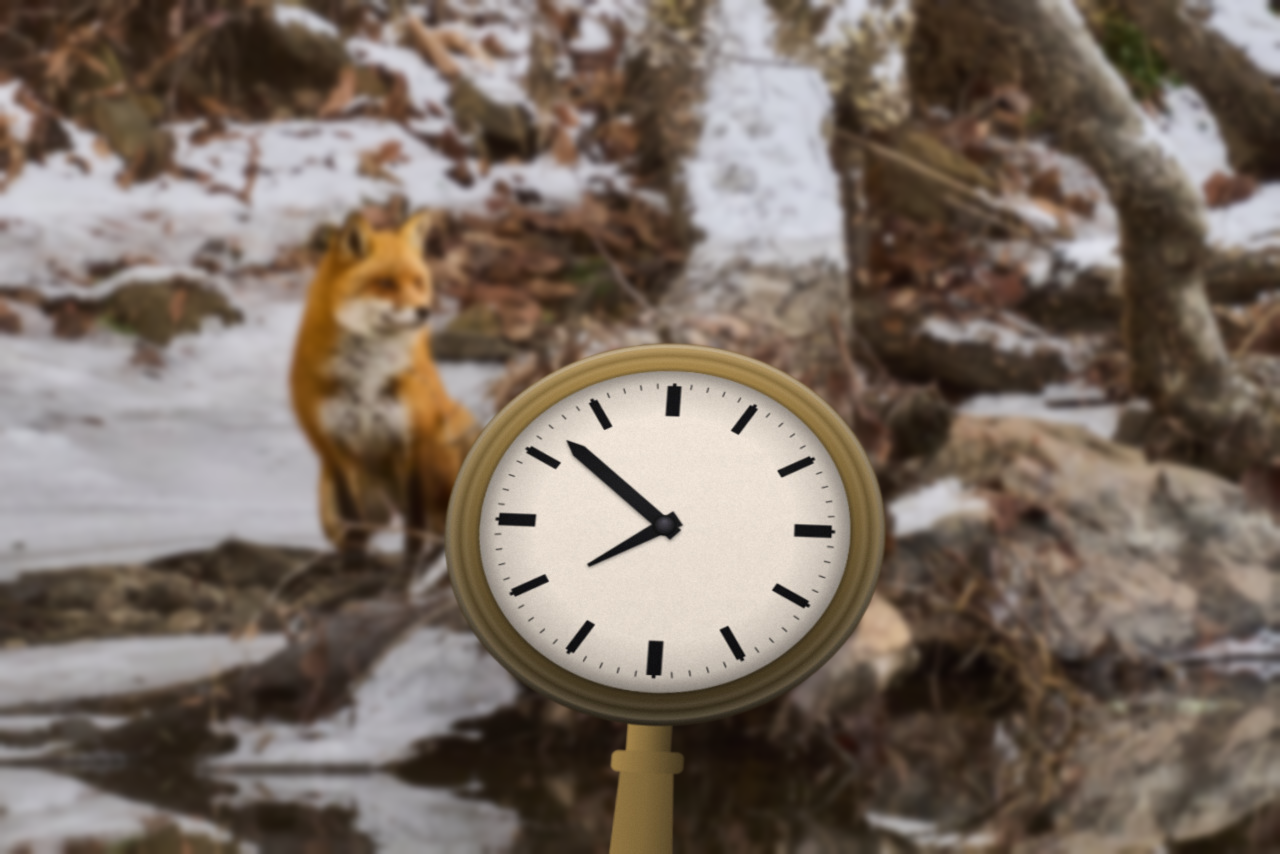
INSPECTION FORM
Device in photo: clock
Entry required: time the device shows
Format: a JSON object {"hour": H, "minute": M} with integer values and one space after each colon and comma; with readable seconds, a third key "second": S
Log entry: {"hour": 7, "minute": 52}
